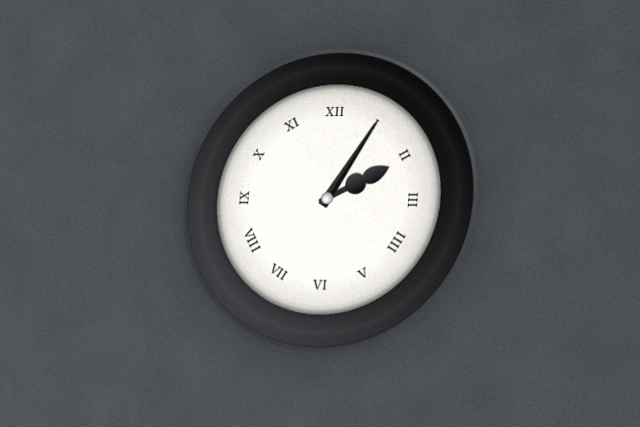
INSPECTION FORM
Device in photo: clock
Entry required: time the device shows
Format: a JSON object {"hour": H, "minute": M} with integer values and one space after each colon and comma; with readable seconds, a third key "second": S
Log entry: {"hour": 2, "minute": 5}
